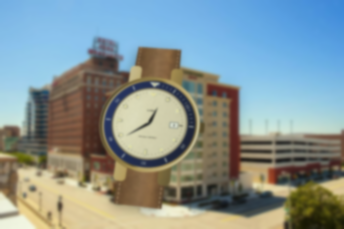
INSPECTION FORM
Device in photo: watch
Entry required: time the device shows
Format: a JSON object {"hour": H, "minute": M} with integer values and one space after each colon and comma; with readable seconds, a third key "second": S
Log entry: {"hour": 12, "minute": 39}
